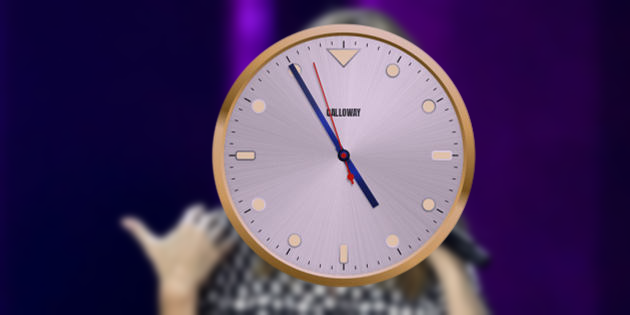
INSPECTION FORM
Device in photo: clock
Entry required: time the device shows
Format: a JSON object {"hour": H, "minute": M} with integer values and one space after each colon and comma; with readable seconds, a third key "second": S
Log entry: {"hour": 4, "minute": 54, "second": 57}
